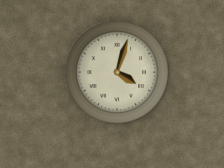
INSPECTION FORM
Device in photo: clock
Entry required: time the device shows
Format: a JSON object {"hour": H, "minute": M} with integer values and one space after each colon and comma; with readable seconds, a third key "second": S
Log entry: {"hour": 4, "minute": 3}
